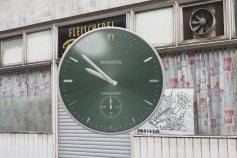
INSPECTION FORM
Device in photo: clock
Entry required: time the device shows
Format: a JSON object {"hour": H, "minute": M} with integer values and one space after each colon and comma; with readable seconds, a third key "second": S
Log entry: {"hour": 9, "minute": 52}
